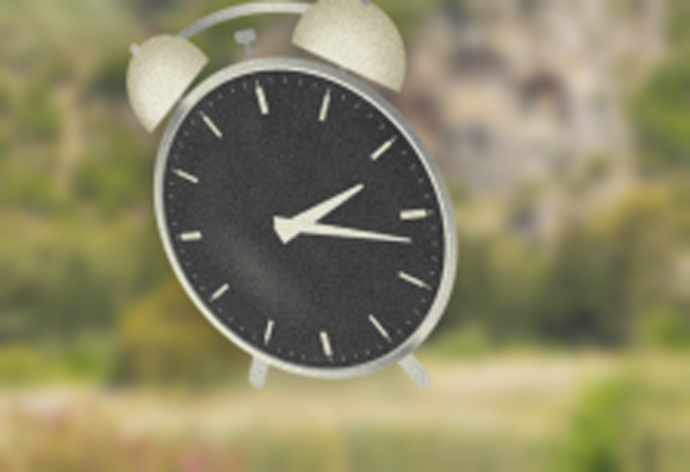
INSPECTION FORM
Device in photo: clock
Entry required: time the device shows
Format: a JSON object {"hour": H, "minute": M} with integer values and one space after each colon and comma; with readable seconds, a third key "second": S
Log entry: {"hour": 2, "minute": 17}
